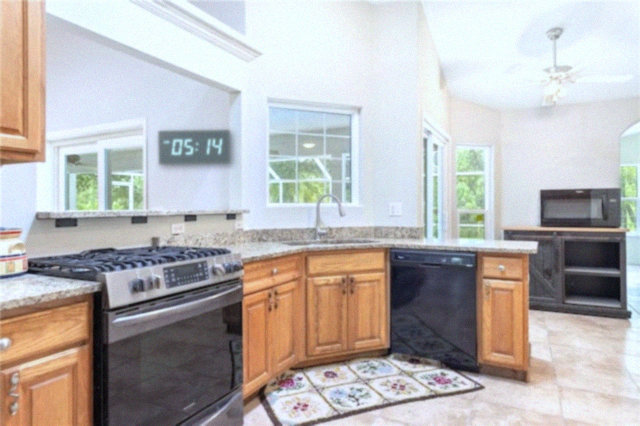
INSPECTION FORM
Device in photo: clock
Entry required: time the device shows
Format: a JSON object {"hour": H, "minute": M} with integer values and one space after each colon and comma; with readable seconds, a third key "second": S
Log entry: {"hour": 5, "minute": 14}
